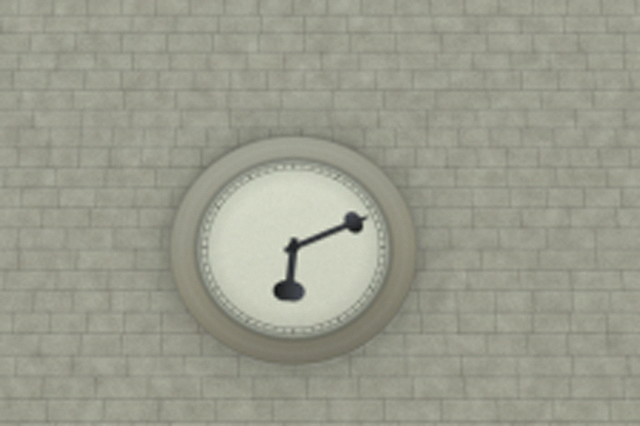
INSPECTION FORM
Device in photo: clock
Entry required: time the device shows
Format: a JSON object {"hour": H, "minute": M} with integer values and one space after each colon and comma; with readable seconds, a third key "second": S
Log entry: {"hour": 6, "minute": 11}
